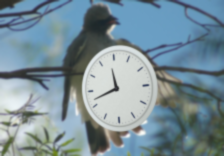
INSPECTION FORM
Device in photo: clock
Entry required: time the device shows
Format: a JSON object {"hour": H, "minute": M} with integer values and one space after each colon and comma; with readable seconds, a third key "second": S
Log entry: {"hour": 11, "minute": 42}
